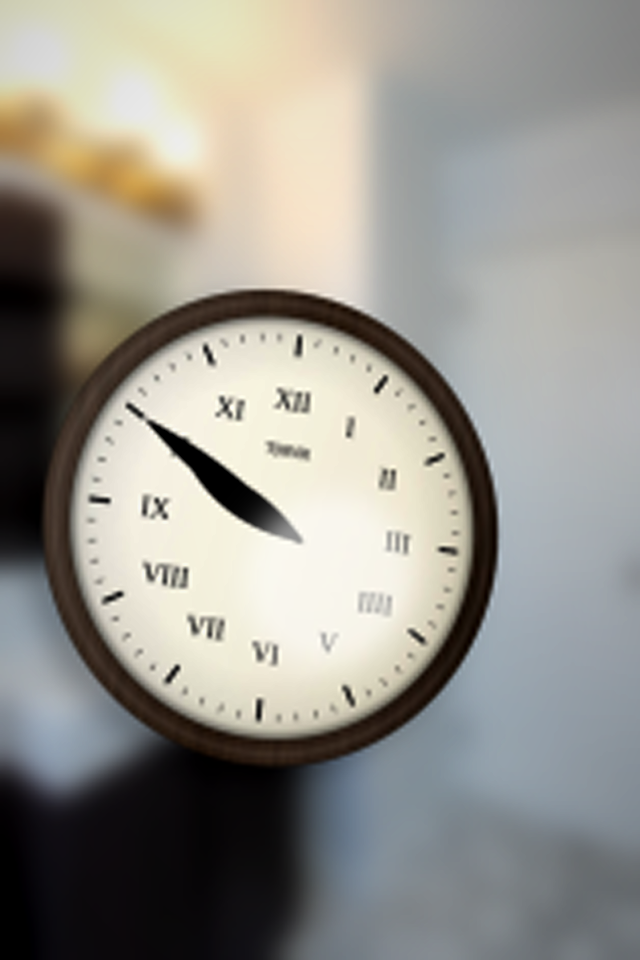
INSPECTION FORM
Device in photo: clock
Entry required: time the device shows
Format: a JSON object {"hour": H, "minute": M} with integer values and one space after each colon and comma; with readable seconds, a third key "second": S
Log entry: {"hour": 9, "minute": 50}
